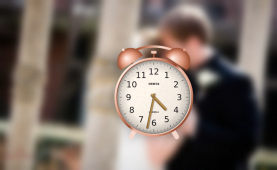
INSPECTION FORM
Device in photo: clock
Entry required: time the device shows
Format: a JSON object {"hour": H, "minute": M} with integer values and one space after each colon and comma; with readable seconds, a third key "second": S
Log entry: {"hour": 4, "minute": 32}
